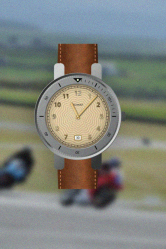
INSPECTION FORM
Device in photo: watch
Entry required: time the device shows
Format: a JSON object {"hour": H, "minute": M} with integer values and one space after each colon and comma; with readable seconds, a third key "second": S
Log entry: {"hour": 11, "minute": 7}
